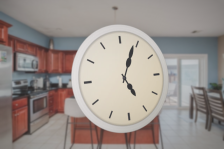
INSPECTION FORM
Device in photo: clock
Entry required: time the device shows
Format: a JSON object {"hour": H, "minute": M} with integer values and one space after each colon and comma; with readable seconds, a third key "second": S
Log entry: {"hour": 5, "minute": 4}
